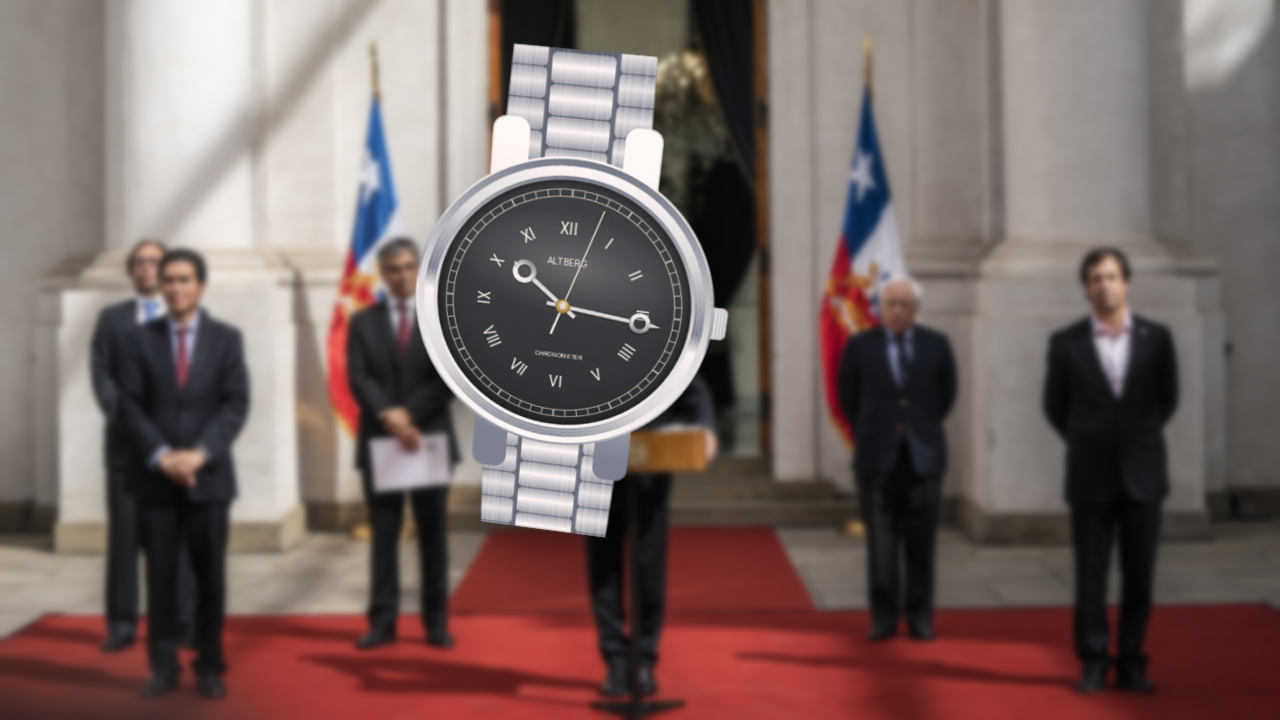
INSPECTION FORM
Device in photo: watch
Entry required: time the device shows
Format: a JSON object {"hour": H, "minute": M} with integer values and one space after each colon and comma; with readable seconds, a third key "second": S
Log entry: {"hour": 10, "minute": 16, "second": 3}
